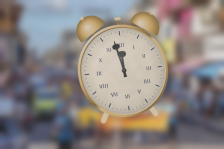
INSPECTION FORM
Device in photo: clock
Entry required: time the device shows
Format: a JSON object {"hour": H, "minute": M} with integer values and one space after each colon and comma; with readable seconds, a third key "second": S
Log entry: {"hour": 11, "minute": 58}
